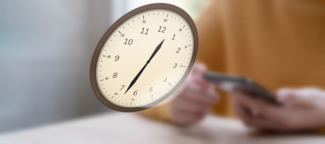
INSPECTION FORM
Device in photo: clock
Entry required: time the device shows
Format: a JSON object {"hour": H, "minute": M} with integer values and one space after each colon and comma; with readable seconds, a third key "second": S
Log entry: {"hour": 12, "minute": 33}
